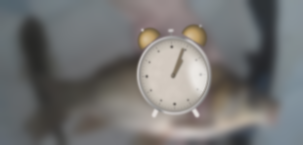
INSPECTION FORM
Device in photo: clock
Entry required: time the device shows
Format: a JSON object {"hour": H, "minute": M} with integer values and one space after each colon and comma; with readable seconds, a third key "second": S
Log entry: {"hour": 1, "minute": 4}
